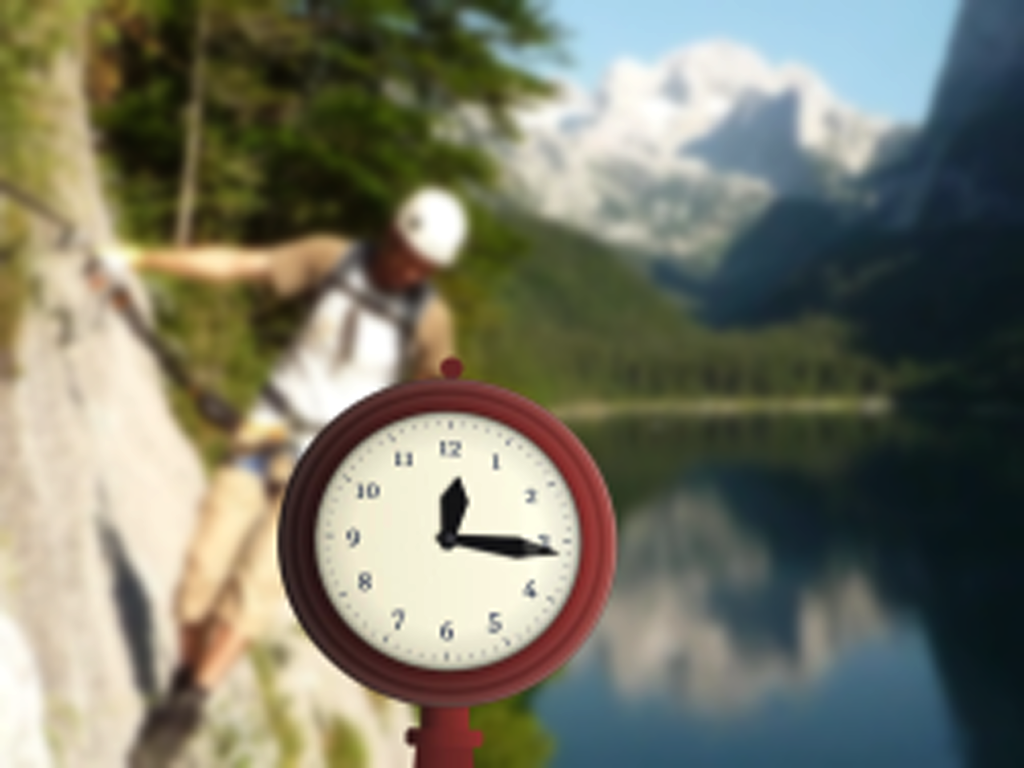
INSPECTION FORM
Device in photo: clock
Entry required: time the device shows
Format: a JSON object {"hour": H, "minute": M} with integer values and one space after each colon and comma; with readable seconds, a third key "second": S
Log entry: {"hour": 12, "minute": 16}
